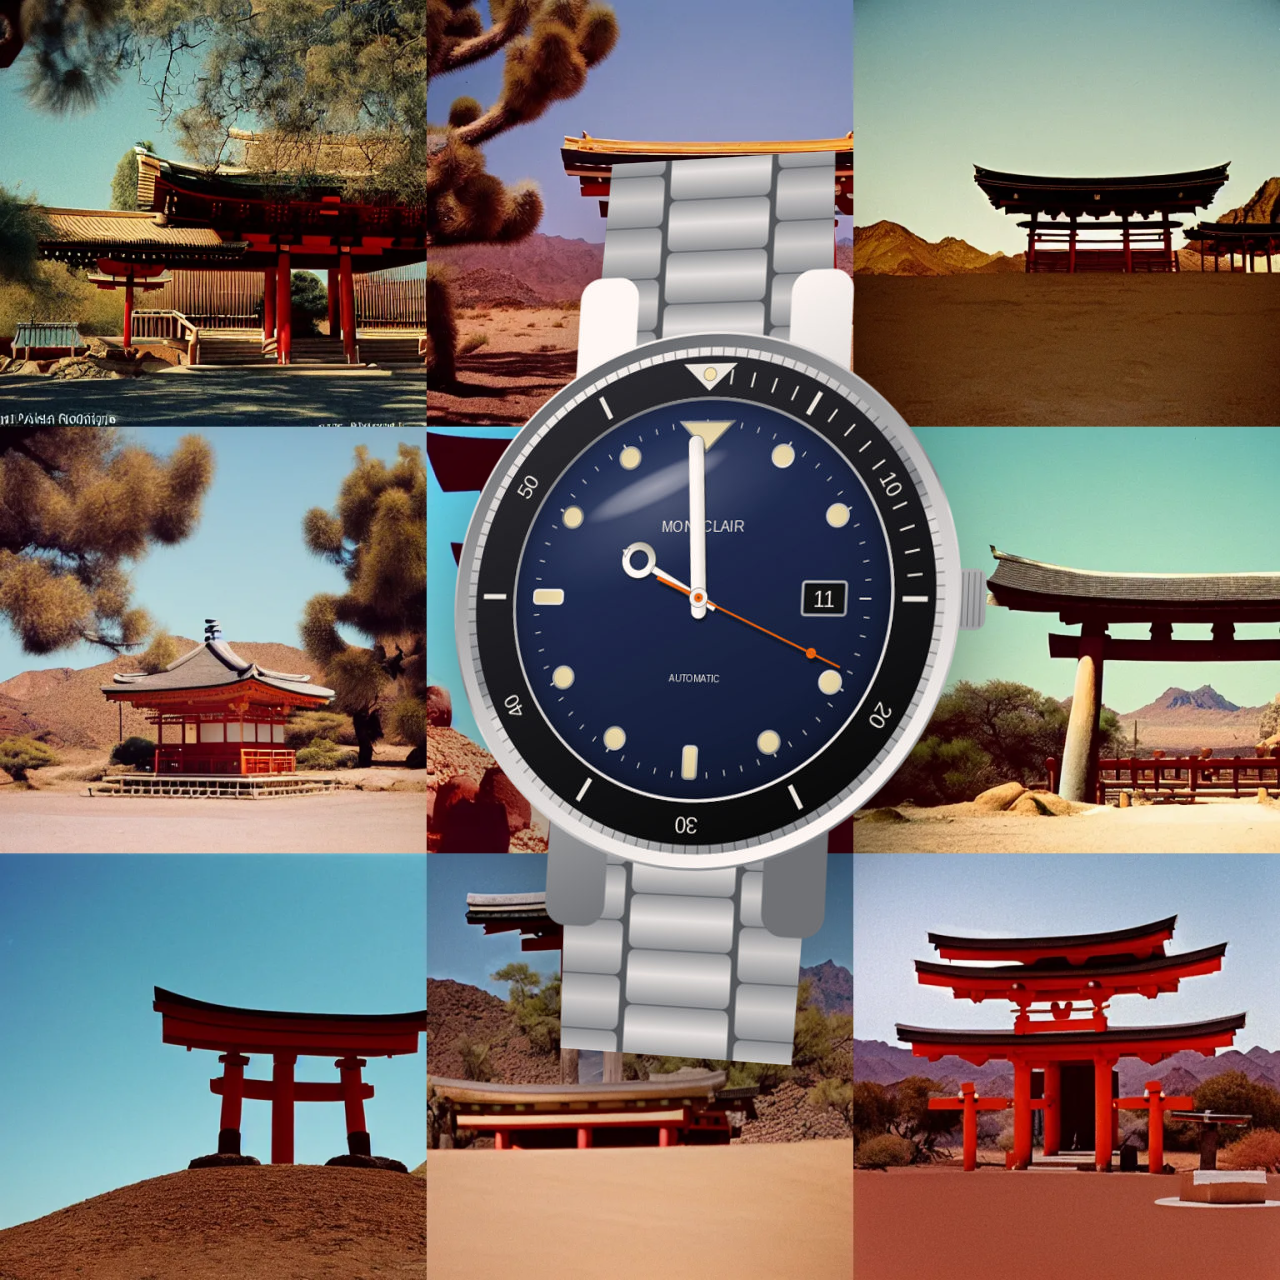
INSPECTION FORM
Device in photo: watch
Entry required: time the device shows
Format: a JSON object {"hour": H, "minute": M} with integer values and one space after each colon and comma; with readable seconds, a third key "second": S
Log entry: {"hour": 9, "minute": 59, "second": 19}
